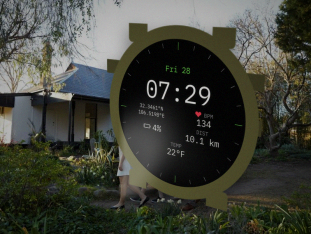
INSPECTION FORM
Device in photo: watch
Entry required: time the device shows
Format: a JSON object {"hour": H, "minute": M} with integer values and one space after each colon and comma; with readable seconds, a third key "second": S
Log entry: {"hour": 7, "minute": 29}
